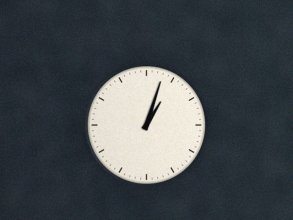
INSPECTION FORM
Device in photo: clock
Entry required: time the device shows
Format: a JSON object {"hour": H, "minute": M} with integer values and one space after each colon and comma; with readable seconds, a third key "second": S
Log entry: {"hour": 1, "minute": 3}
